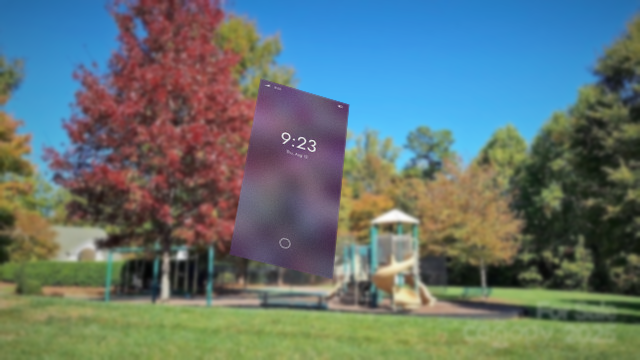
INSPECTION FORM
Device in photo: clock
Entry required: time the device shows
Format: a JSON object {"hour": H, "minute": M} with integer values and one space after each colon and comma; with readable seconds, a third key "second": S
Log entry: {"hour": 9, "minute": 23}
